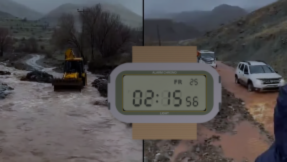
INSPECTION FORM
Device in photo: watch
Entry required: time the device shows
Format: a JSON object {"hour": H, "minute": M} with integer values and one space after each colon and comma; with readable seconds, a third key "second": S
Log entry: {"hour": 2, "minute": 15, "second": 56}
